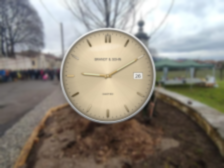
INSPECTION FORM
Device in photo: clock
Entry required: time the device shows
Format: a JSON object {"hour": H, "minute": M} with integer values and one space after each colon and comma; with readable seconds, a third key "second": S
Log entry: {"hour": 9, "minute": 10}
